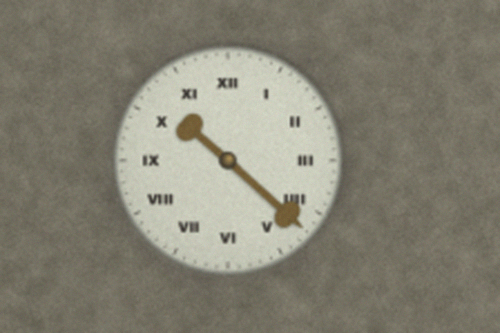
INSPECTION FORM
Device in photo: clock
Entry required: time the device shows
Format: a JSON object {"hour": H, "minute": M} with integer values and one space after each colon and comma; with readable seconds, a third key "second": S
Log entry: {"hour": 10, "minute": 22}
